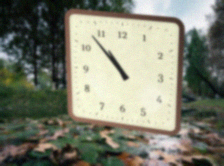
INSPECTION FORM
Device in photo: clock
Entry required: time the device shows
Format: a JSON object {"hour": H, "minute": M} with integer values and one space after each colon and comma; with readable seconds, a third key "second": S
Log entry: {"hour": 10, "minute": 53}
